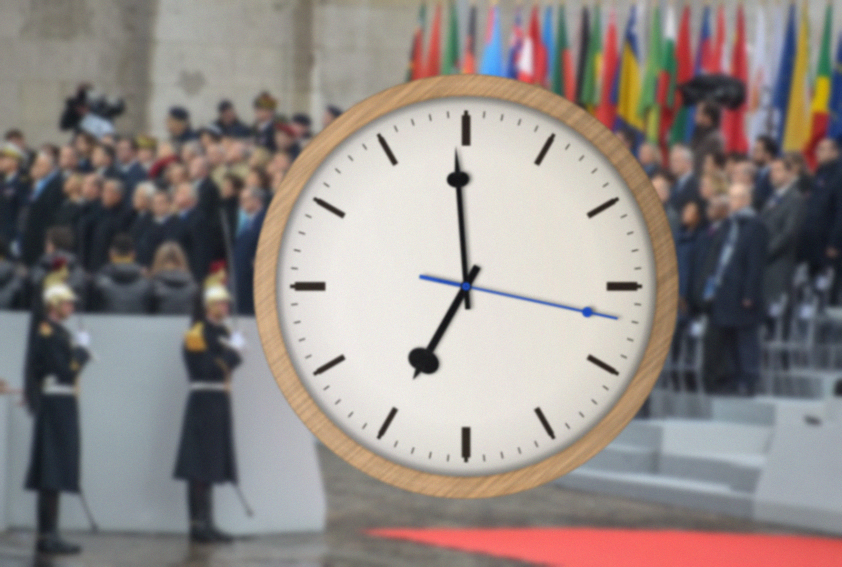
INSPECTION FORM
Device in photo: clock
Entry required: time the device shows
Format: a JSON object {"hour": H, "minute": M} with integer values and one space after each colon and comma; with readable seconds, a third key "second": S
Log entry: {"hour": 6, "minute": 59, "second": 17}
